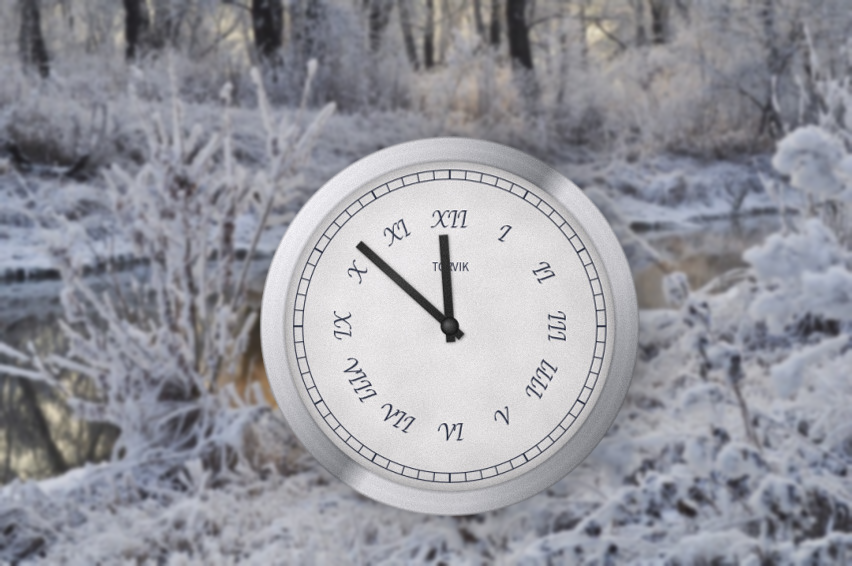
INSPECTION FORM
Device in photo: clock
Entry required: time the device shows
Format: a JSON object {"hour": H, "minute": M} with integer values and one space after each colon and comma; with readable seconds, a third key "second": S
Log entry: {"hour": 11, "minute": 52}
